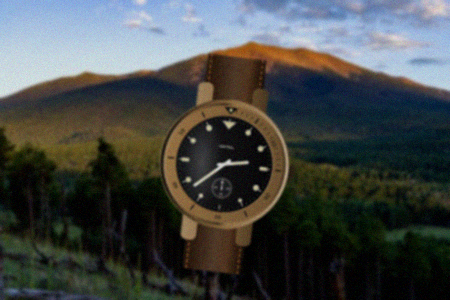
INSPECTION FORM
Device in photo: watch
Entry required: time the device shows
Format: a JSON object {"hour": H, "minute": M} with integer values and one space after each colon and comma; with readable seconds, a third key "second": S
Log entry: {"hour": 2, "minute": 38}
